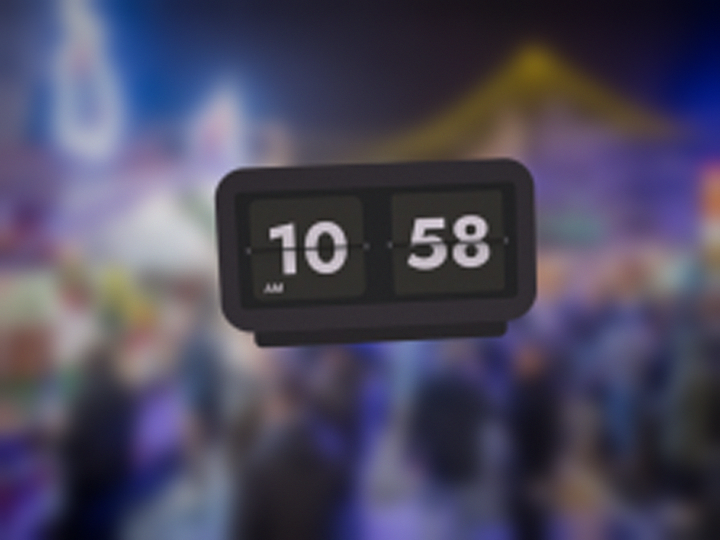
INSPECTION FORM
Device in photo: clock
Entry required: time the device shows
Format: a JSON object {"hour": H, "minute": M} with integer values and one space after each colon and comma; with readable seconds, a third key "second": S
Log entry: {"hour": 10, "minute": 58}
